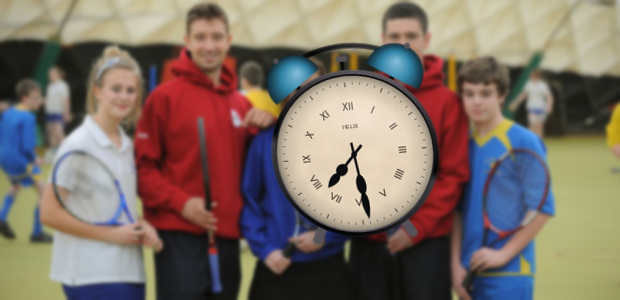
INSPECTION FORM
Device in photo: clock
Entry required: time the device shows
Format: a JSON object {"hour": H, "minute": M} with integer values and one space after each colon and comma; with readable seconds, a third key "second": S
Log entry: {"hour": 7, "minute": 29}
